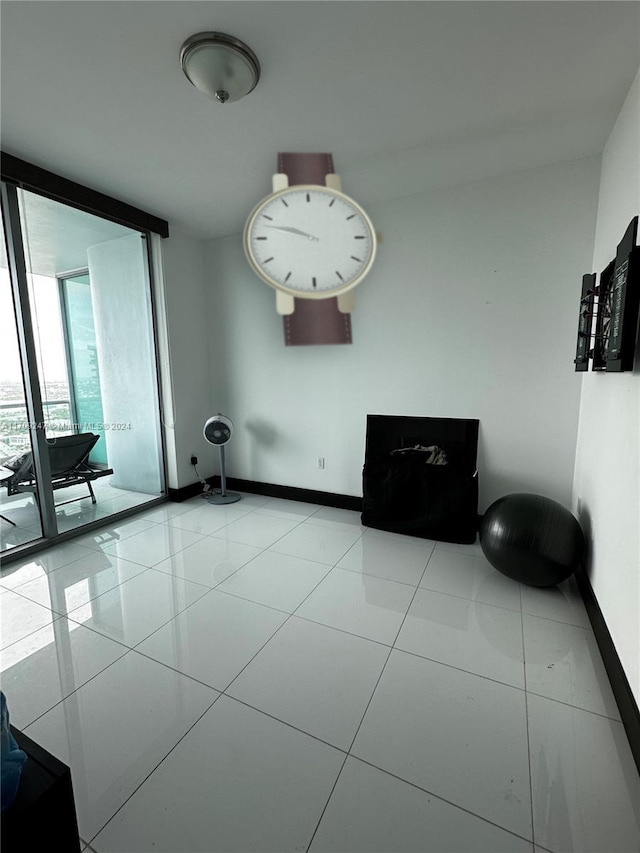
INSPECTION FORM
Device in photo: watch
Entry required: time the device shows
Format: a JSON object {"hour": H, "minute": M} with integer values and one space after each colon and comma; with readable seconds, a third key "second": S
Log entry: {"hour": 9, "minute": 48}
